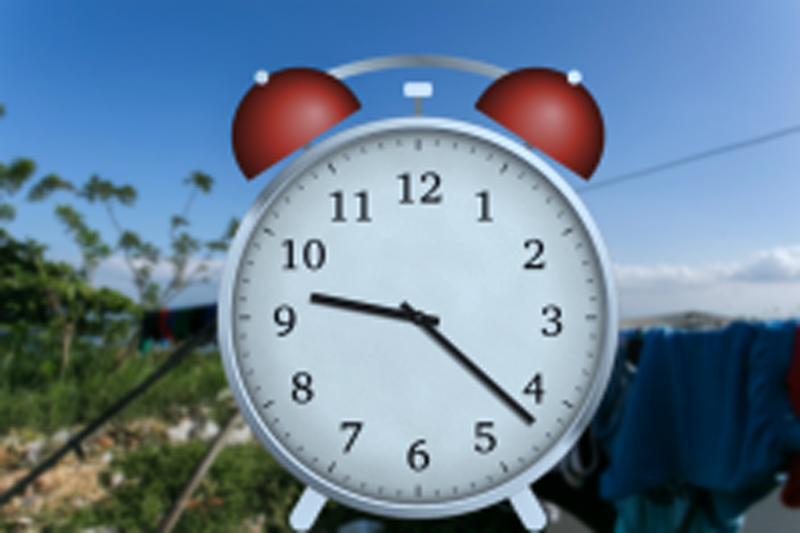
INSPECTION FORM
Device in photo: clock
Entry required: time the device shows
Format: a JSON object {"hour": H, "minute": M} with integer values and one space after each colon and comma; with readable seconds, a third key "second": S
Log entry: {"hour": 9, "minute": 22}
